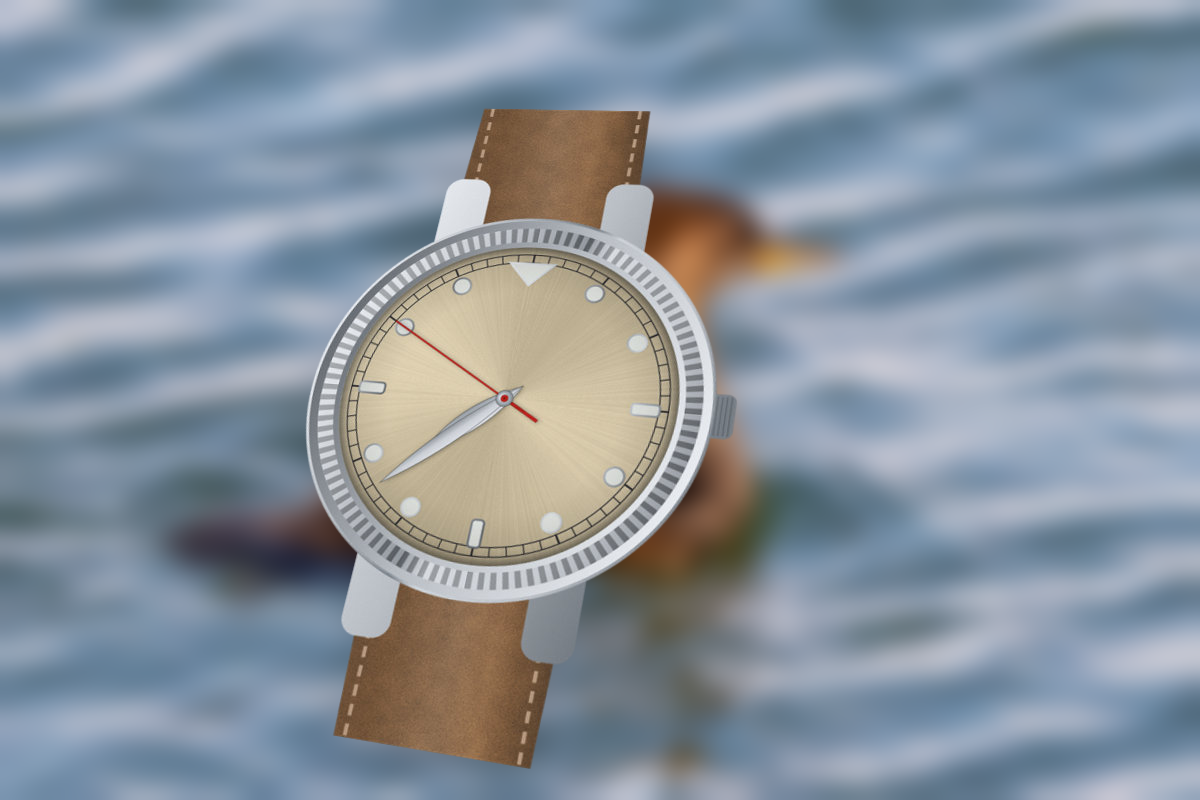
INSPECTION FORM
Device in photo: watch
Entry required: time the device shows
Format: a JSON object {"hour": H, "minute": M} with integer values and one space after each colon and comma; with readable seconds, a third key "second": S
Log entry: {"hour": 7, "minute": 37, "second": 50}
